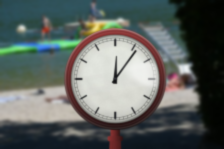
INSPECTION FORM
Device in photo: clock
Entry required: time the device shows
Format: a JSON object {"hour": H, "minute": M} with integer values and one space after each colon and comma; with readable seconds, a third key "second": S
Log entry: {"hour": 12, "minute": 6}
